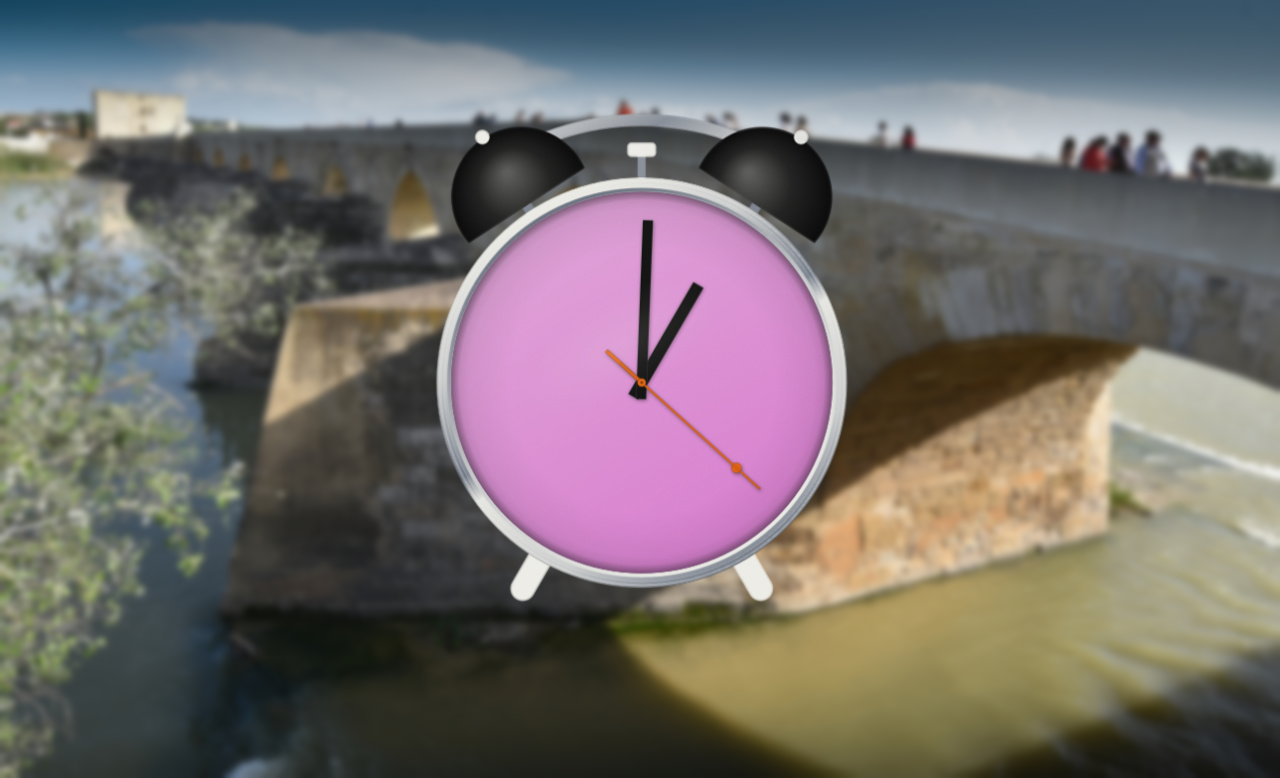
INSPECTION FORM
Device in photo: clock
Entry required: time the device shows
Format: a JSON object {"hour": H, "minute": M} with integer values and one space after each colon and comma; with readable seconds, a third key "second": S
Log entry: {"hour": 1, "minute": 0, "second": 22}
